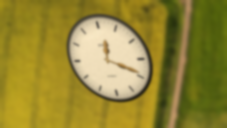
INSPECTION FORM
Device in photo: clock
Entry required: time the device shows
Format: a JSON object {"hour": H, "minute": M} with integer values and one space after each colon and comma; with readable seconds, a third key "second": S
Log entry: {"hour": 12, "minute": 19}
